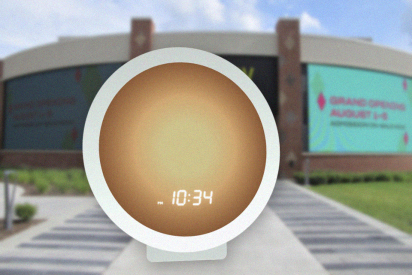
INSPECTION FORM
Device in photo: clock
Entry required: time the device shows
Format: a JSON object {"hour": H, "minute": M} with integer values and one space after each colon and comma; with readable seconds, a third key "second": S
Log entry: {"hour": 10, "minute": 34}
